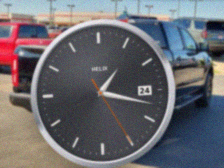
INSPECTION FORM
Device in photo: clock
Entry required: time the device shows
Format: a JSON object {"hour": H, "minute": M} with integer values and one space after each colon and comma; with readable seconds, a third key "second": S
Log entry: {"hour": 1, "minute": 17, "second": 25}
